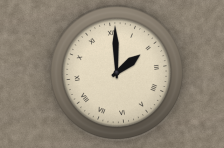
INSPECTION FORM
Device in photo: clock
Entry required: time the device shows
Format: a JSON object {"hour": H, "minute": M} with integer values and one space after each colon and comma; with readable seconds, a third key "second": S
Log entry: {"hour": 2, "minute": 1}
